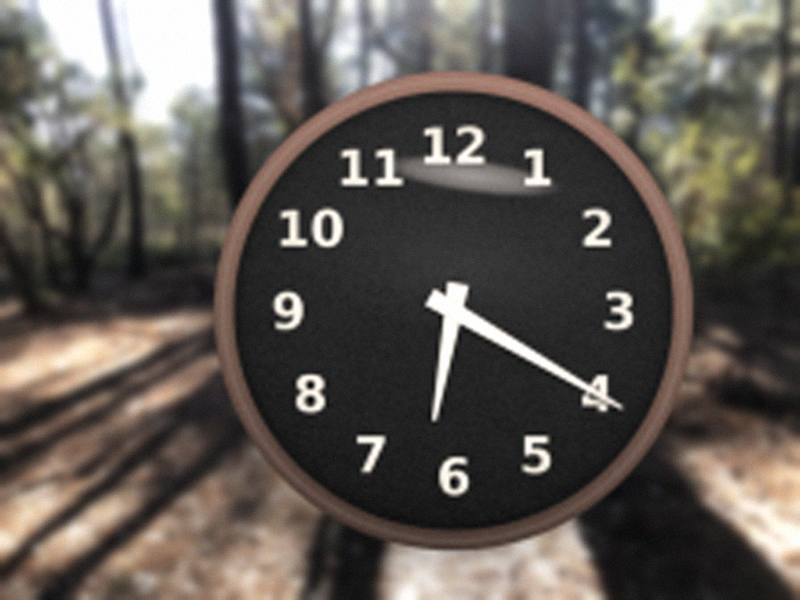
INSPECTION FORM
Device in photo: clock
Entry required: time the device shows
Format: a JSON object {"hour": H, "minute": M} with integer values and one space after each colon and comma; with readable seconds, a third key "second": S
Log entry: {"hour": 6, "minute": 20}
